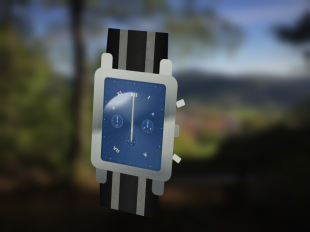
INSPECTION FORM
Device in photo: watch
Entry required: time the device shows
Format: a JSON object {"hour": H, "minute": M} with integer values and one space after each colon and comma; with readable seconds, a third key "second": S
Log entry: {"hour": 6, "minute": 0}
